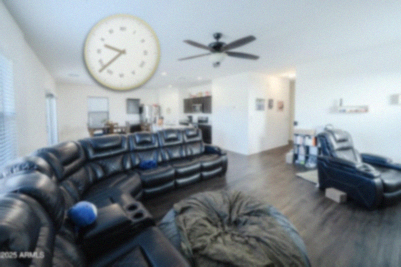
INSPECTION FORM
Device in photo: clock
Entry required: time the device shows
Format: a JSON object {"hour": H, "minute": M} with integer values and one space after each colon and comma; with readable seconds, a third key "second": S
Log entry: {"hour": 9, "minute": 38}
